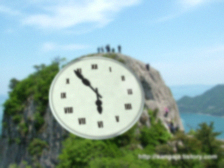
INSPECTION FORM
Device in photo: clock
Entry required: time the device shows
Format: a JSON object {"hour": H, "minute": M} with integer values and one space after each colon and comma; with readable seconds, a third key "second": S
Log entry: {"hour": 5, "minute": 54}
